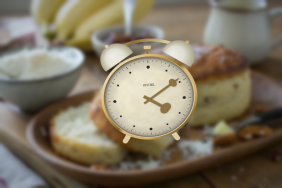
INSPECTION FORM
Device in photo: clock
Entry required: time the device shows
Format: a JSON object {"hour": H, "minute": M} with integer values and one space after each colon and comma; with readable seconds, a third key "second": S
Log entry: {"hour": 4, "minute": 9}
